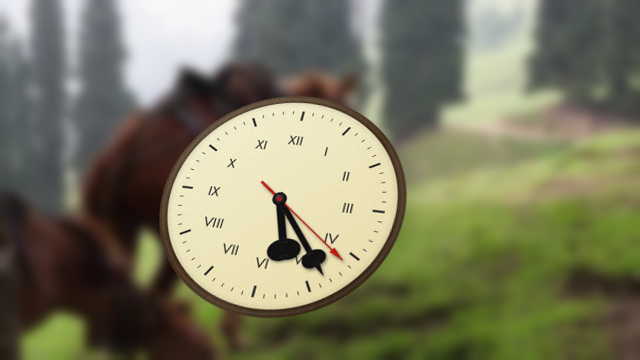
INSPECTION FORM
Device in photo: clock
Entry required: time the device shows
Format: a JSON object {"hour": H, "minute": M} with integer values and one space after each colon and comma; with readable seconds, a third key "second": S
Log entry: {"hour": 5, "minute": 23, "second": 21}
